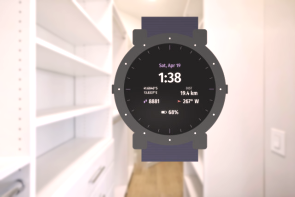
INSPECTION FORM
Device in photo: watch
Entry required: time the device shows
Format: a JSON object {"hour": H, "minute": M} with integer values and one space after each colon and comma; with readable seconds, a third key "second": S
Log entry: {"hour": 1, "minute": 38}
